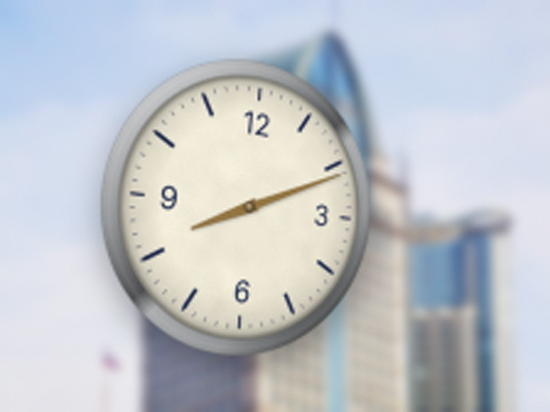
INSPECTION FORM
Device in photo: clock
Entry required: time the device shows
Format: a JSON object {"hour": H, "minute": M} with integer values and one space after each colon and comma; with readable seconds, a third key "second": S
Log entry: {"hour": 8, "minute": 11}
